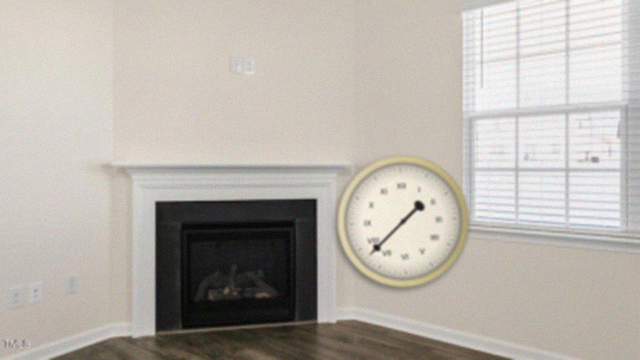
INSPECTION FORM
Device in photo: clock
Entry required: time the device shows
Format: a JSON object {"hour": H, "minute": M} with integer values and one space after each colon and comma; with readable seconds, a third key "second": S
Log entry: {"hour": 1, "minute": 38}
